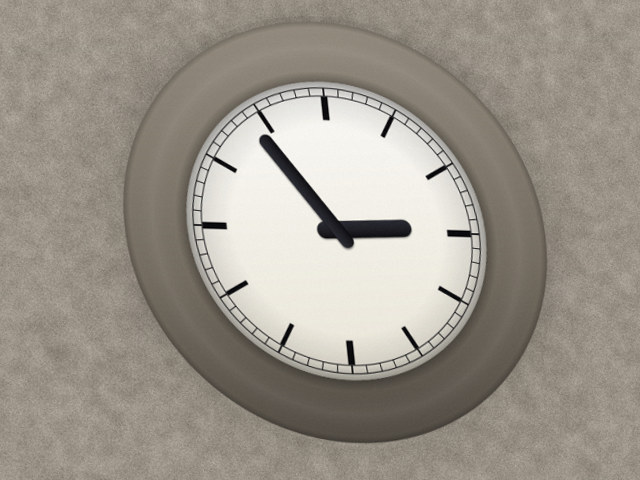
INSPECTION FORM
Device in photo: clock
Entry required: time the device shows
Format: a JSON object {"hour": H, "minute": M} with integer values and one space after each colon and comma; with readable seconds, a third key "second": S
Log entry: {"hour": 2, "minute": 54}
